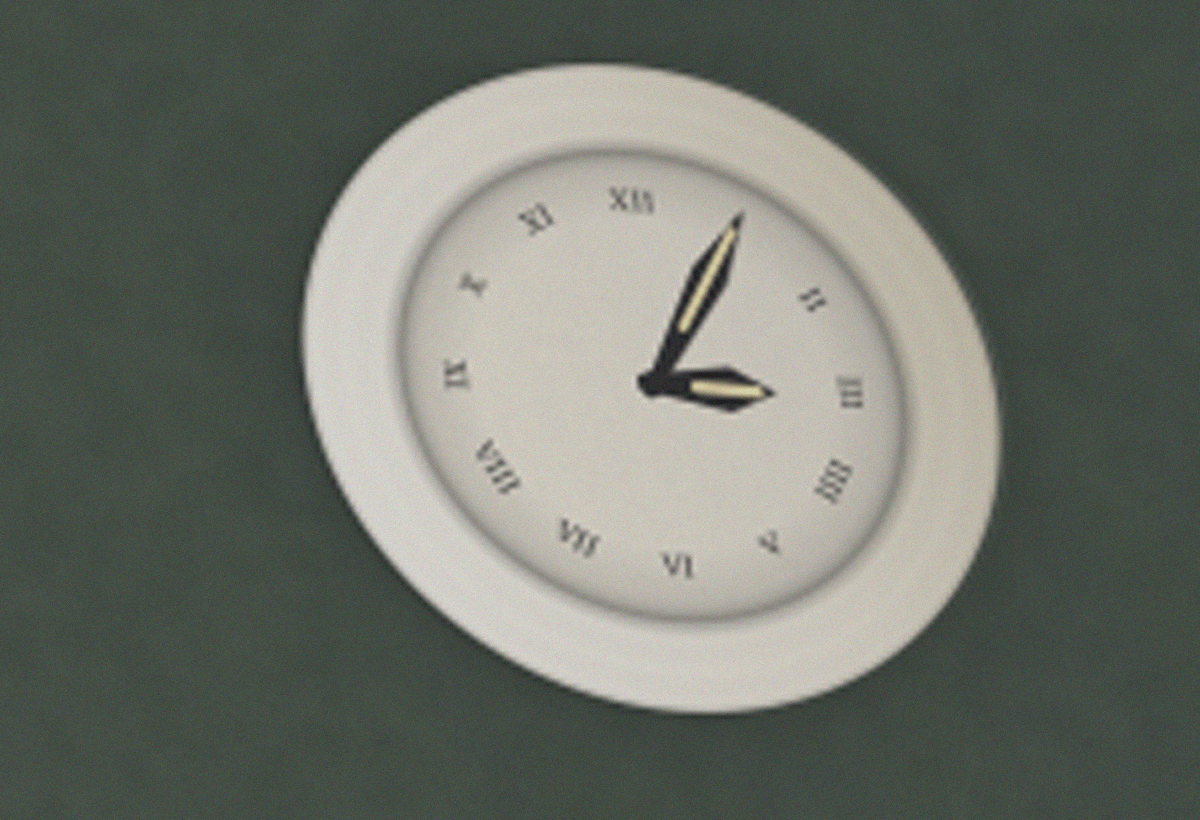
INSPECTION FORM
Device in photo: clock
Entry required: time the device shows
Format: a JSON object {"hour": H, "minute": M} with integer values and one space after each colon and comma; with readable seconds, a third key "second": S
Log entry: {"hour": 3, "minute": 5}
